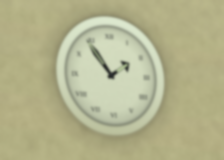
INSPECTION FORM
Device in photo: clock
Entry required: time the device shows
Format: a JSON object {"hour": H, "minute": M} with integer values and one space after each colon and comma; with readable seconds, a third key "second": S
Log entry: {"hour": 1, "minute": 54}
